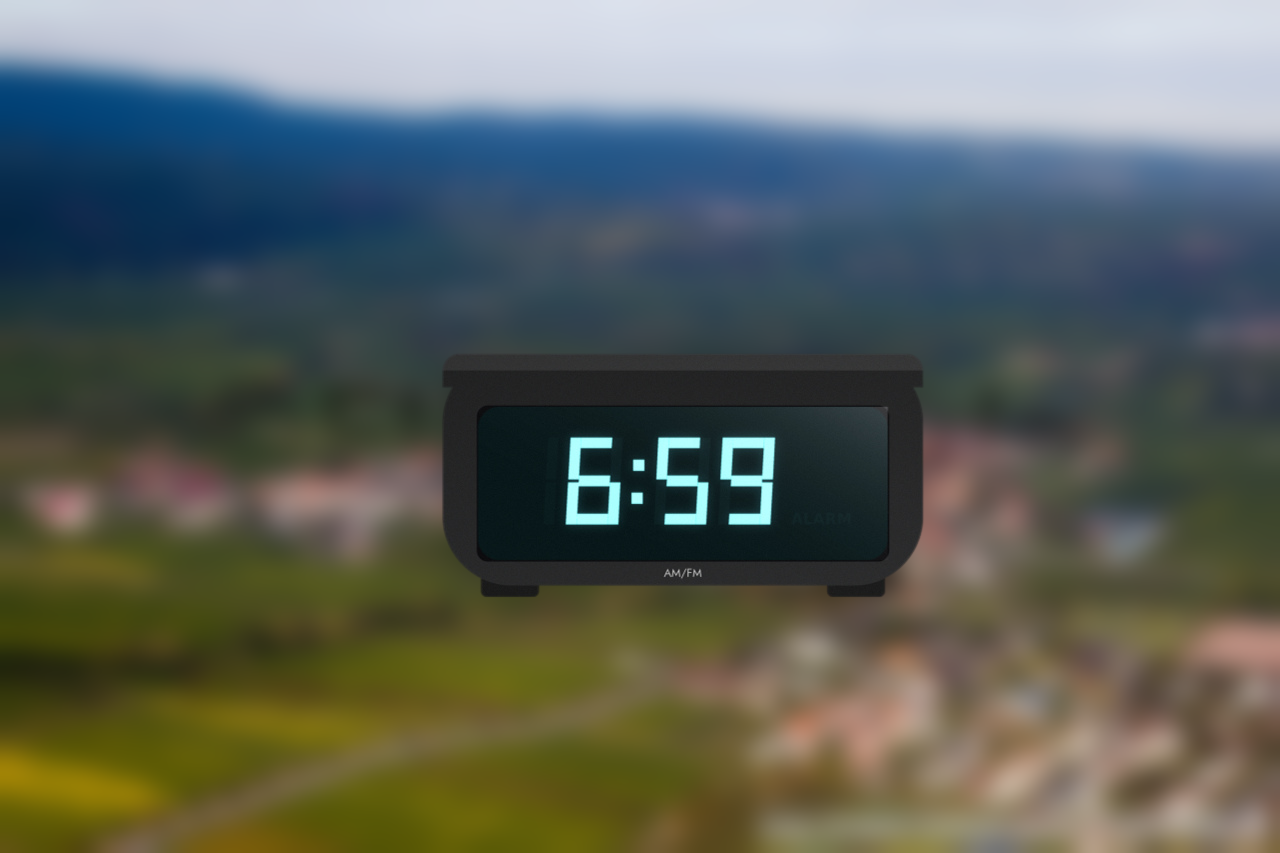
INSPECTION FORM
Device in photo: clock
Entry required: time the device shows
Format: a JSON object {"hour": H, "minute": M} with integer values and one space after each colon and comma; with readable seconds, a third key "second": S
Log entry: {"hour": 6, "minute": 59}
